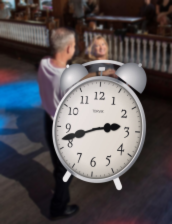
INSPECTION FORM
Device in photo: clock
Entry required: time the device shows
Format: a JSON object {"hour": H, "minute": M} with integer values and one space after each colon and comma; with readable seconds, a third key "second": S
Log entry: {"hour": 2, "minute": 42}
